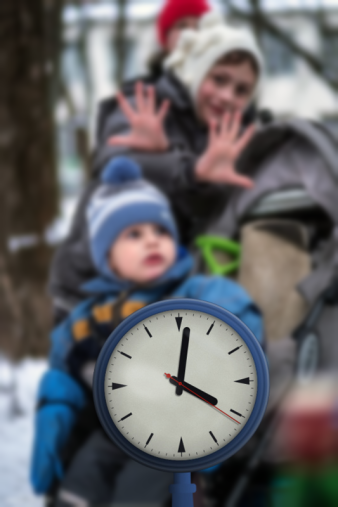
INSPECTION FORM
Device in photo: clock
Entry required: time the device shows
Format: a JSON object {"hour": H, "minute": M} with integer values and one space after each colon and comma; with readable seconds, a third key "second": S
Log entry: {"hour": 4, "minute": 1, "second": 21}
